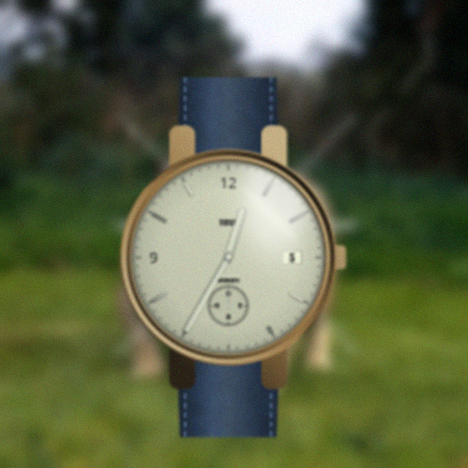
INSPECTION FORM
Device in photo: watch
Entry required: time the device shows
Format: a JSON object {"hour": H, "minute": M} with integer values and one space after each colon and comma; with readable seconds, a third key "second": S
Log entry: {"hour": 12, "minute": 35}
